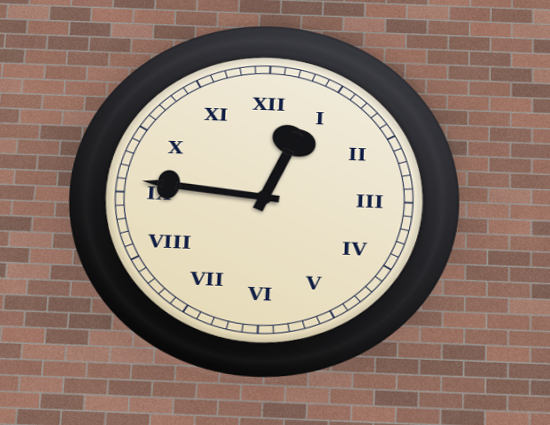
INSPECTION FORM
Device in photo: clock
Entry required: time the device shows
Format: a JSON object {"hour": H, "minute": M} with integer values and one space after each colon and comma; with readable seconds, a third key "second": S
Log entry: {"hour": 12, "minute": 46}
